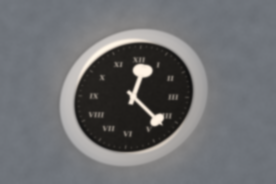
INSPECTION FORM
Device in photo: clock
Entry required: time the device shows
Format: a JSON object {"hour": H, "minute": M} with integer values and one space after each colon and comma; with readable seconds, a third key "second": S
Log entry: {"hour": 12, "minute": 22}
